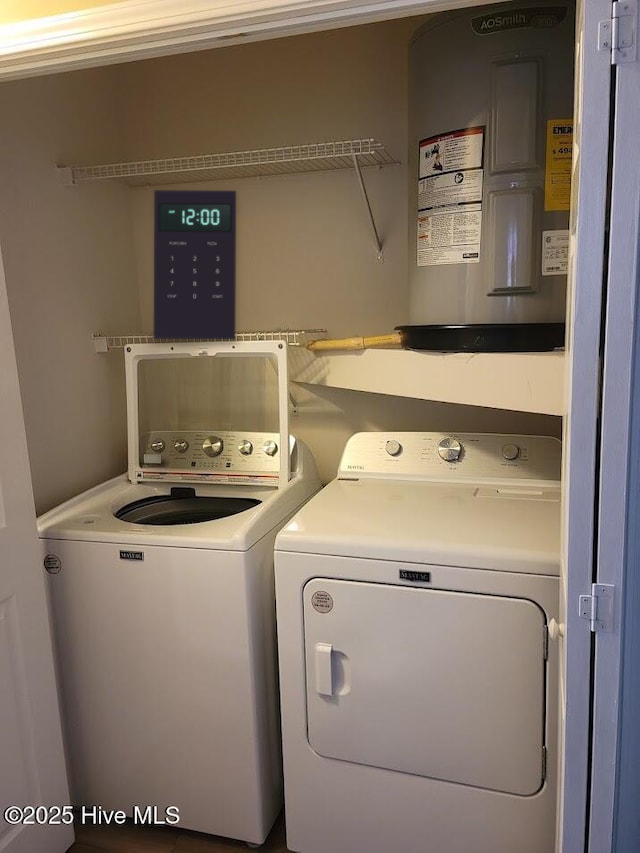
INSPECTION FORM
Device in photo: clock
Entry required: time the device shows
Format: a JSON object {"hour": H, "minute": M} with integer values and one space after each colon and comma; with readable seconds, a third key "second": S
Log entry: {"hour": 12, "minute": 0}
